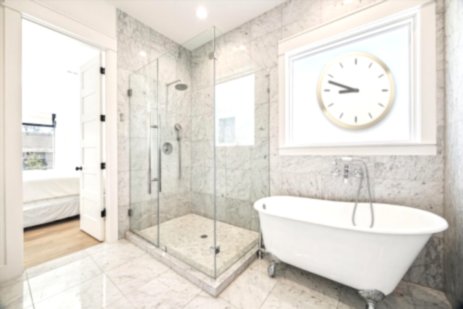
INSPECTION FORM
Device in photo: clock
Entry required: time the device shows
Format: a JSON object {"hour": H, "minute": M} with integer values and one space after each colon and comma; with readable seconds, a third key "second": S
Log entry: {"hour": 8, "minute": 48}
